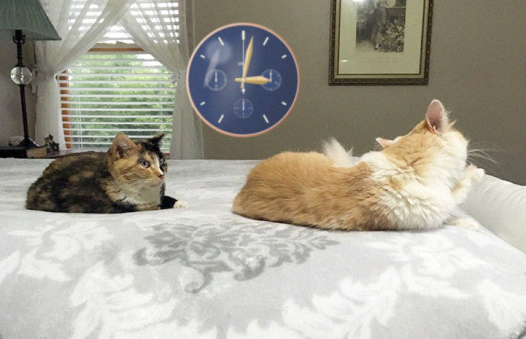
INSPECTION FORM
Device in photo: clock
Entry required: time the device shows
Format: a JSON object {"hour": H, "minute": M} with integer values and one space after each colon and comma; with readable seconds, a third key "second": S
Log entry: {"hour": 3, "minute": 2}
